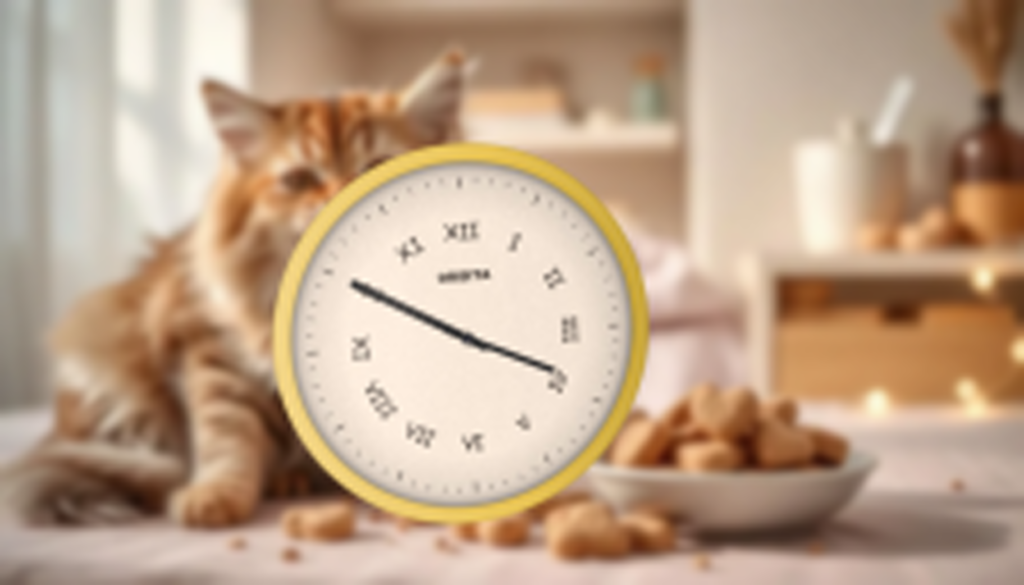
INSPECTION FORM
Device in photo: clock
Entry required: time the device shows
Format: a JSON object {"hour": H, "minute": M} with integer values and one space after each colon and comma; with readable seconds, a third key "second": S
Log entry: {"hour": 3, "minute": 50}
